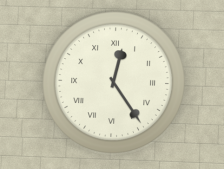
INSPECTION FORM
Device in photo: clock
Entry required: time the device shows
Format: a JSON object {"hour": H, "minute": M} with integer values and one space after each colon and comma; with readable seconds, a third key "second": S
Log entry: {"hour": 12, "minute": 24}
